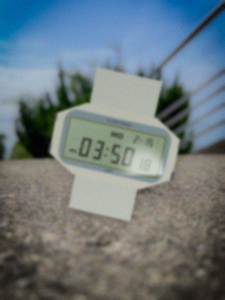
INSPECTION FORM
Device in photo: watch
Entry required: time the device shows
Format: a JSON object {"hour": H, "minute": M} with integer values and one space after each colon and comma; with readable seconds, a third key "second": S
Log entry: {"hour": 3, "minute": 50, "second": 18}
